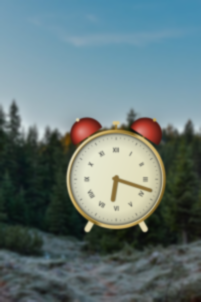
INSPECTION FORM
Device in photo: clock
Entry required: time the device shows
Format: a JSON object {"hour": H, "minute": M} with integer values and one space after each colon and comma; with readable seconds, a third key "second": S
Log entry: {"hour": 6, "minute": 18}
